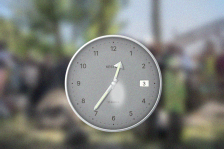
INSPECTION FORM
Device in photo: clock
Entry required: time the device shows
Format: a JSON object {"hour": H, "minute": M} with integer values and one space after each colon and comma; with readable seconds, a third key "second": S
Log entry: {"hour": 12, "minute": 36}
